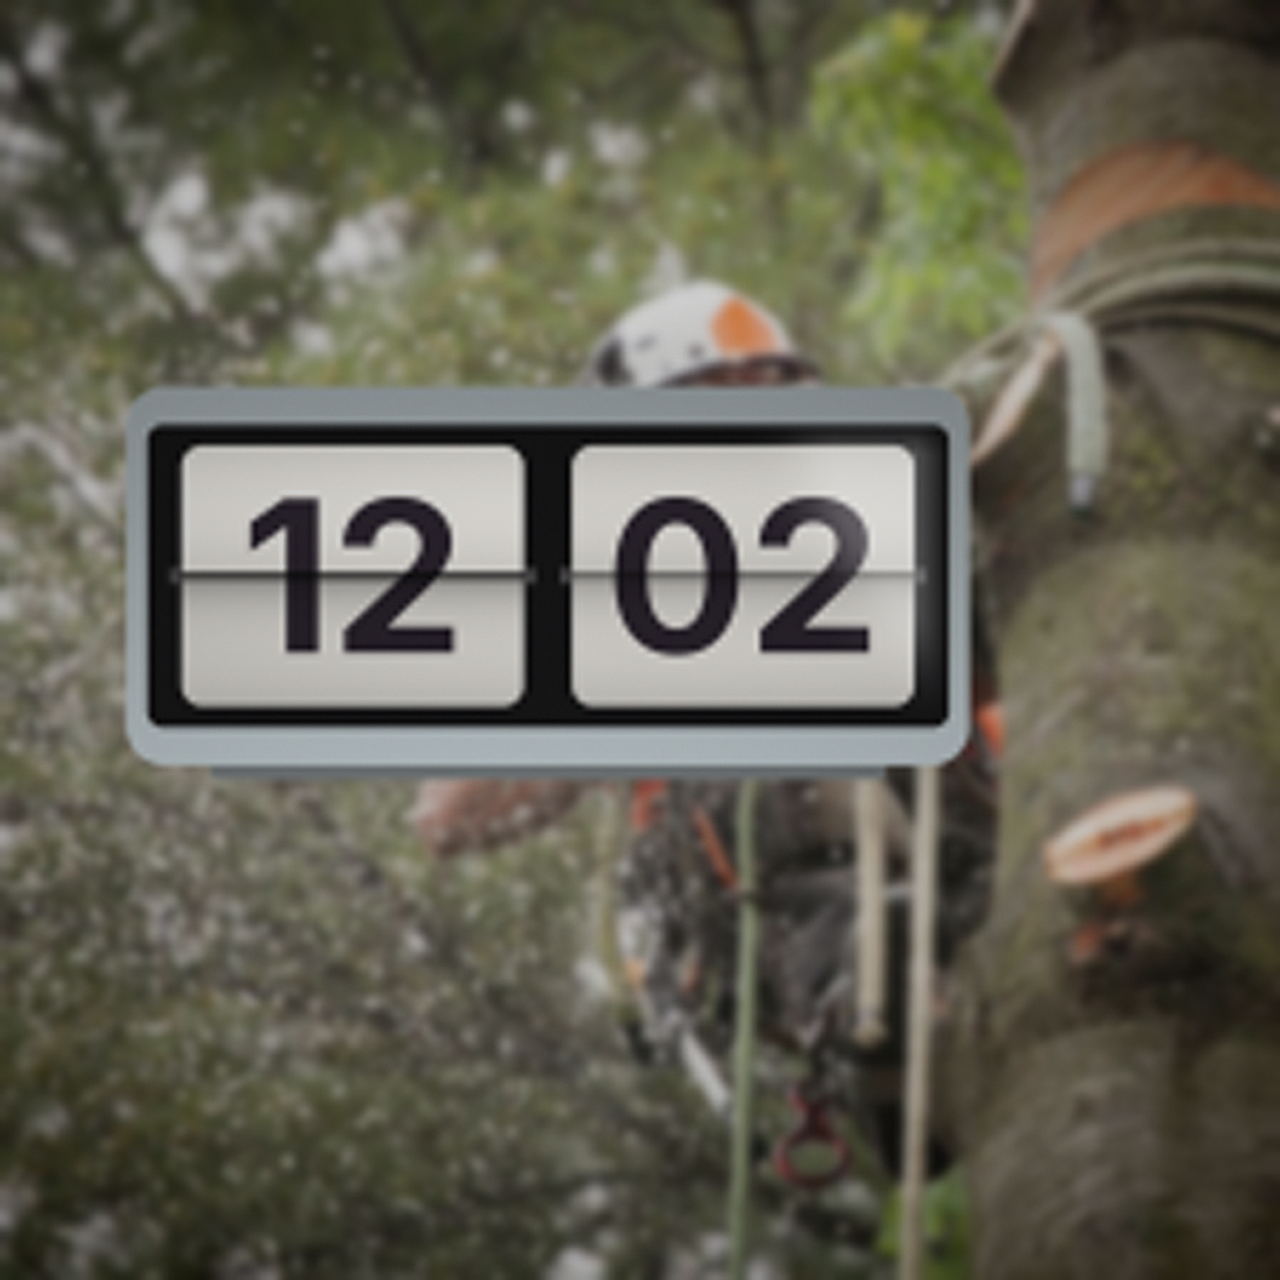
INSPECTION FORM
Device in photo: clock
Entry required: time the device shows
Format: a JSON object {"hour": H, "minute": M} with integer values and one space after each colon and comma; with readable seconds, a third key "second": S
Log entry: {"hour": 12, "minute": 2}
